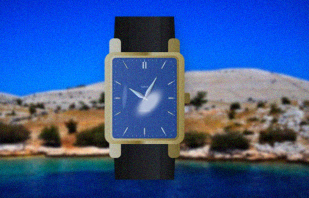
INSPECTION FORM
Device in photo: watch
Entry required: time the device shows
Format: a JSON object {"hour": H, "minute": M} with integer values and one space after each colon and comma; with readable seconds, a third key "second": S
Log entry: {"hour": 10, "minute": 5}
